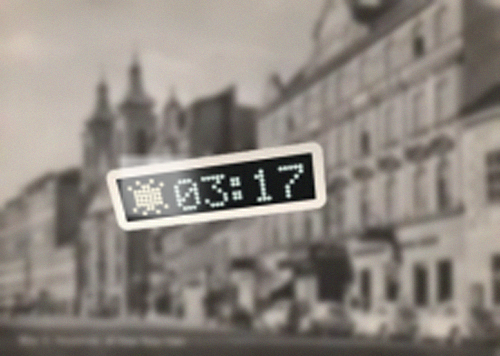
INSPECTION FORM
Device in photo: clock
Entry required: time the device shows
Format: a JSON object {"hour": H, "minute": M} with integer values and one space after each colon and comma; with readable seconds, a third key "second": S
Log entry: {"hour": 3, "minute": 17}
